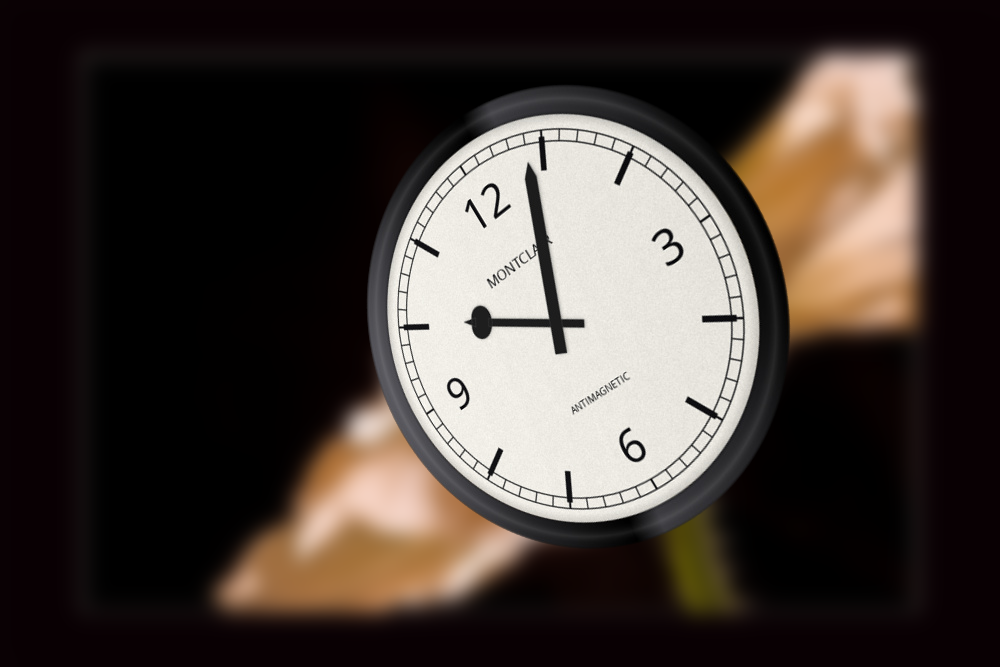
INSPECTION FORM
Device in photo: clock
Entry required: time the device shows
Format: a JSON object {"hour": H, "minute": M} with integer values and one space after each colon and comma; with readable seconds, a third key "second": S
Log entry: {"hour": 10, "minute": 4}
